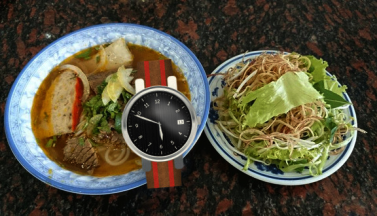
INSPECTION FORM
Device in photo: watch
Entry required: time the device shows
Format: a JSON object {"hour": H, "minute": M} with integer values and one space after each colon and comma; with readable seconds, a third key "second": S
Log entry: {"hour": 5, "minute": 49}
